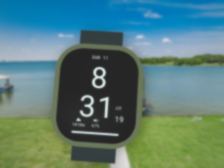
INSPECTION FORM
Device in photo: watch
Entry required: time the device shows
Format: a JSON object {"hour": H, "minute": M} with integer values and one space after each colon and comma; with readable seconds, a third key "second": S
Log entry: {"hour": 8, "minute": 31}
